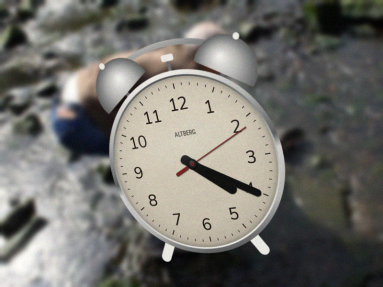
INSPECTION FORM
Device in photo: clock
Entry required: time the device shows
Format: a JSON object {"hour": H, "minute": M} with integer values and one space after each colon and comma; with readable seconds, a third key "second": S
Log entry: {"hour": 4, "minute": 20, "second": 11}
